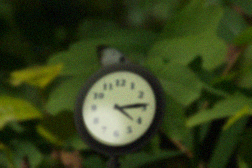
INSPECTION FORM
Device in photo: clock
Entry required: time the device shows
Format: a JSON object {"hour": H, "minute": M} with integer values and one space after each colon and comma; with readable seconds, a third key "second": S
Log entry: {"hour": 4, "minute": 14}
